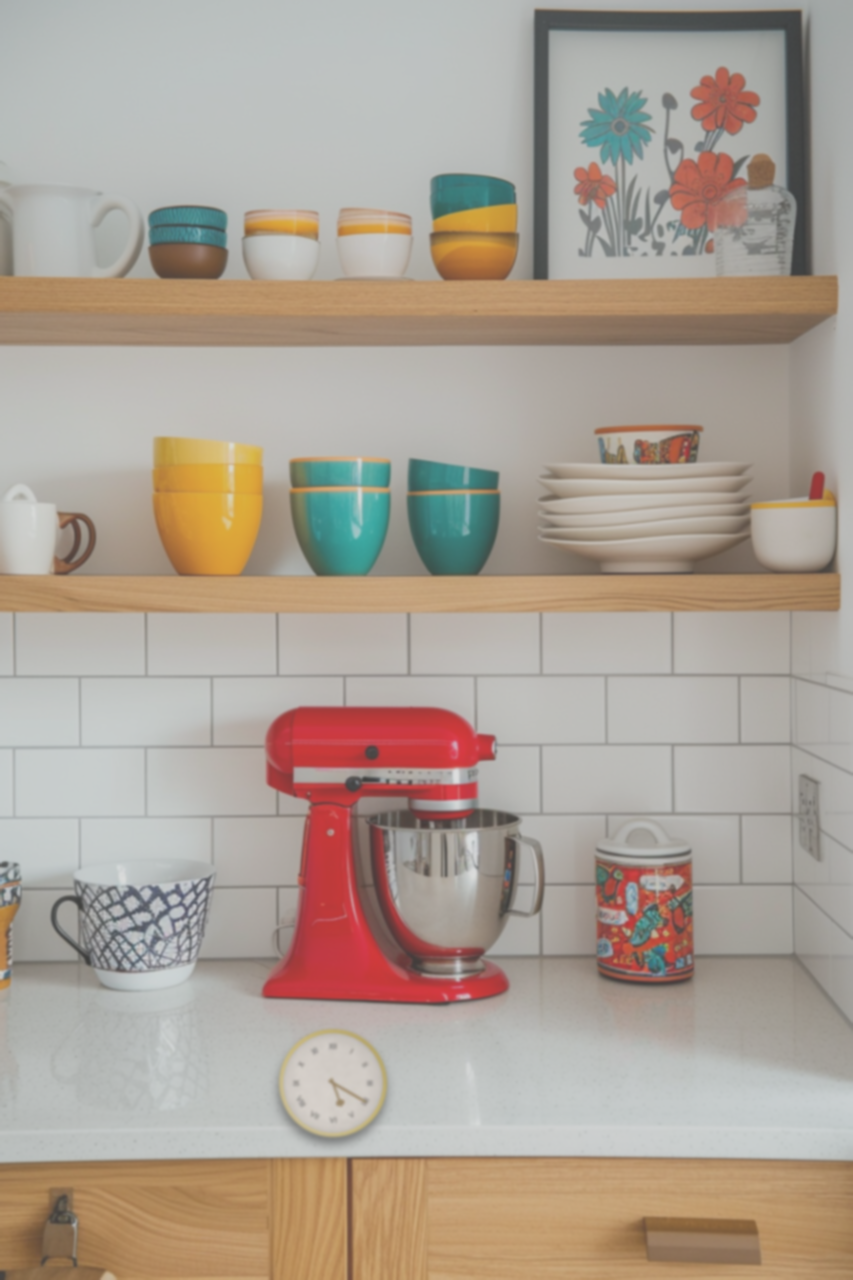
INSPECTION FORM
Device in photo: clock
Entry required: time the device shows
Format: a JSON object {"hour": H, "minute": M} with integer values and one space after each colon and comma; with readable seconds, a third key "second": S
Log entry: {"hour": 5, "minute": 20}
